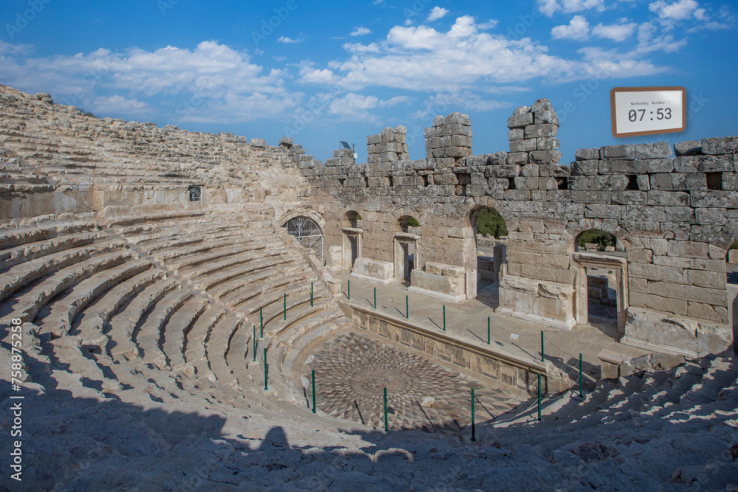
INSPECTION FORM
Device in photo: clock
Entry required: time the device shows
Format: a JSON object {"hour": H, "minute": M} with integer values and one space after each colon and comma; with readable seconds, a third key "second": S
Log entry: {"hour": 7, "minute": 53}
